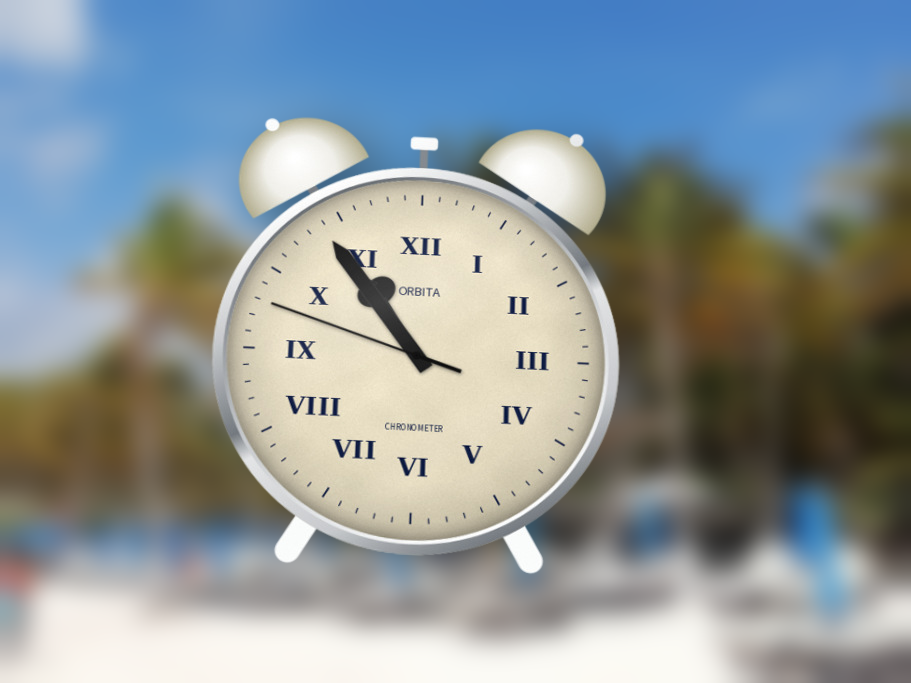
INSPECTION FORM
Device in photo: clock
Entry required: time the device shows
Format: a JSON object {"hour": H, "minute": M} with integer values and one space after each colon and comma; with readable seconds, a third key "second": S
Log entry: {"hour": 10, "minute": 53, "second": 48}
